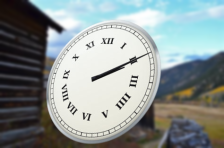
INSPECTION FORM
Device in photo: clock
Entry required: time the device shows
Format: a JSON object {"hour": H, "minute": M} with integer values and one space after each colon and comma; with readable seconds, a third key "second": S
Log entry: {"hour": 2, "minute": 10}
